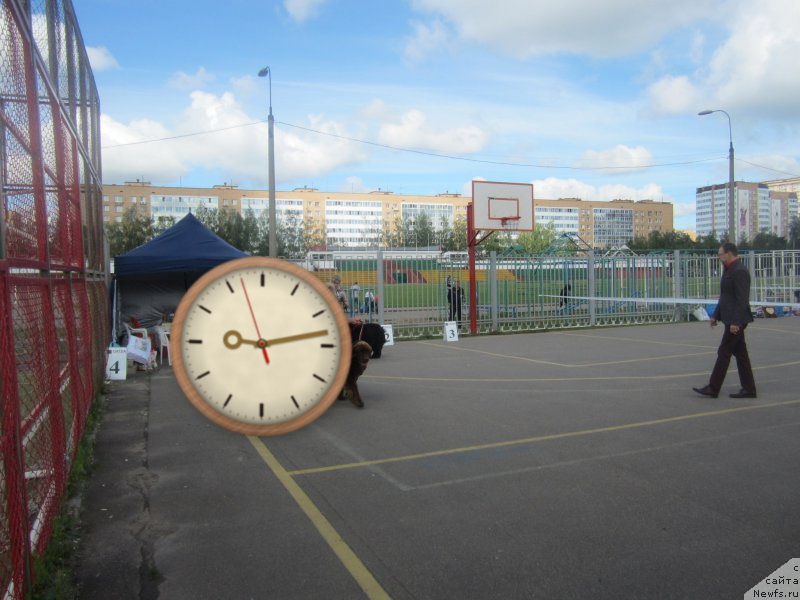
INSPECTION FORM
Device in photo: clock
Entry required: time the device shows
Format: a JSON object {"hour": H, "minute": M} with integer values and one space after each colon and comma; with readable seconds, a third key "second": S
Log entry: {"hour": 9, "minute": 12, "second": 57}
